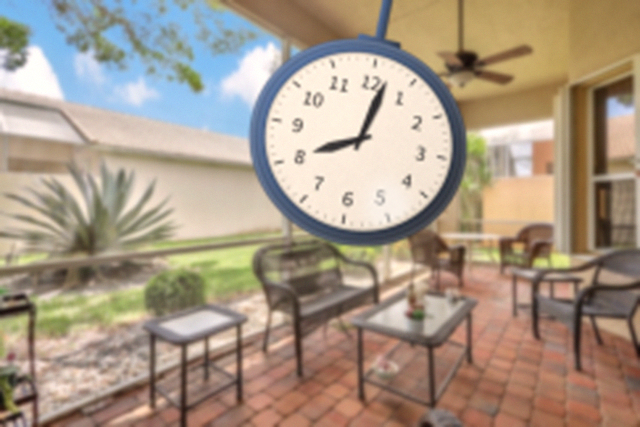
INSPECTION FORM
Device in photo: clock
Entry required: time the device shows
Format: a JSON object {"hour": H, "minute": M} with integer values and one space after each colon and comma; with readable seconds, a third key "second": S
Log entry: {"hour": 8, "minute": 2}
